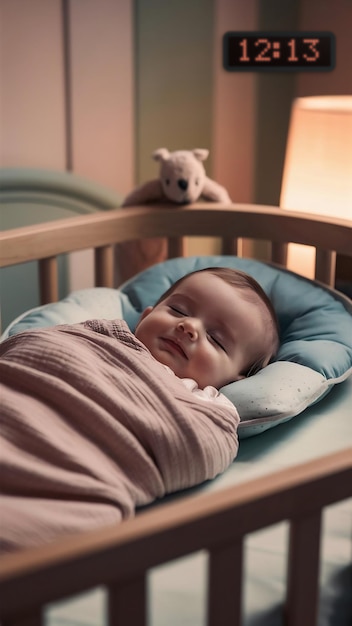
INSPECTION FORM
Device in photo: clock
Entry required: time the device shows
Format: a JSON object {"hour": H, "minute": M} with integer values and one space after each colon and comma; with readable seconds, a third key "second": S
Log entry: {"hour": 12, "minute": 13}
